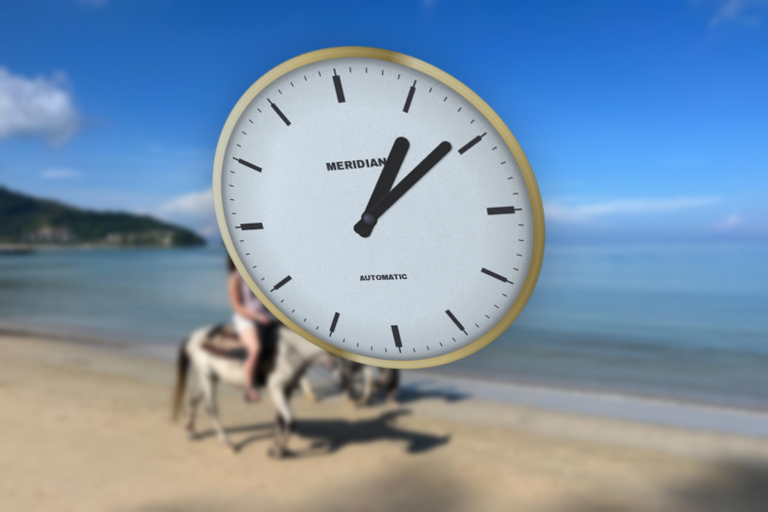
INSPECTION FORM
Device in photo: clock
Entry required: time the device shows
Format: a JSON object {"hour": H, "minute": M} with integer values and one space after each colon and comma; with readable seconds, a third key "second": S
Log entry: {"hour": 1, "minute": 9}
